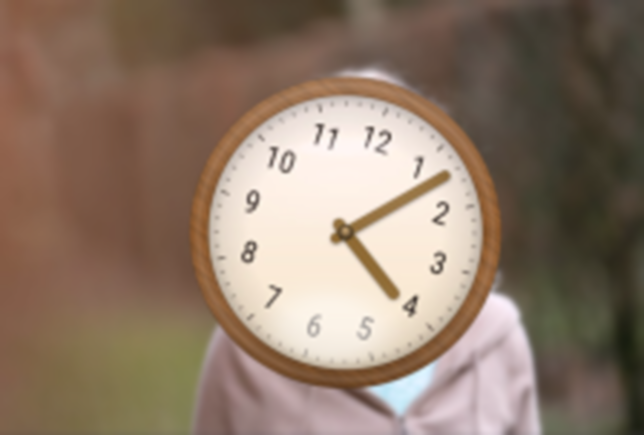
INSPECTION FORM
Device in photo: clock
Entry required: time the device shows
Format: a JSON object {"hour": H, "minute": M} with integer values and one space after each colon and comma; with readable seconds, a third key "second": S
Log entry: {"hour": 4, "minute": 7}
